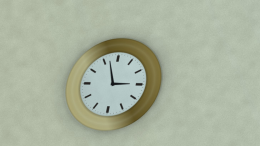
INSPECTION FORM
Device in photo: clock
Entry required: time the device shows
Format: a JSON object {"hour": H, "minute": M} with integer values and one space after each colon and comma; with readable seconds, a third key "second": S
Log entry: {"hour": 2, "minute": 57}
